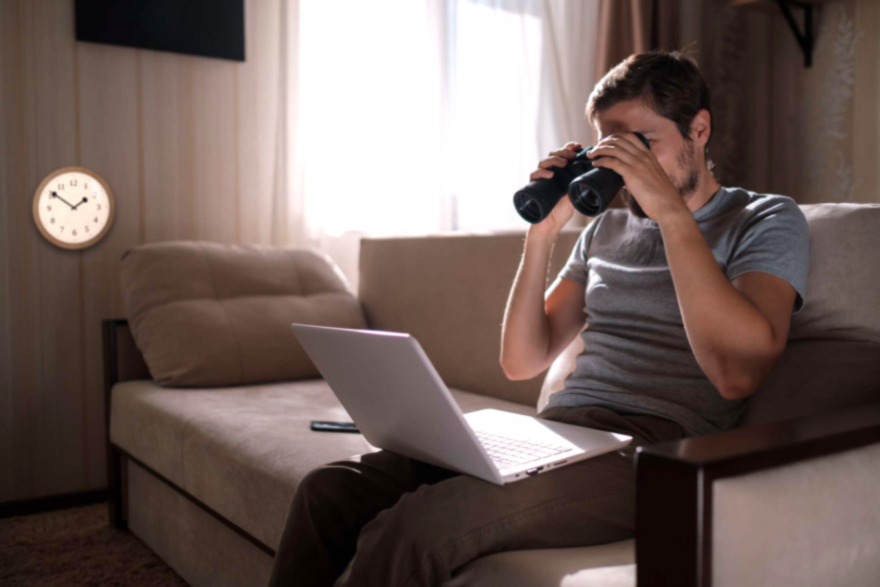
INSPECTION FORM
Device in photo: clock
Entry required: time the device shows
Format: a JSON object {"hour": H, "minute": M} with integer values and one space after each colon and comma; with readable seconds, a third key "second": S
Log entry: {"hour": 1, "minute": 51}
